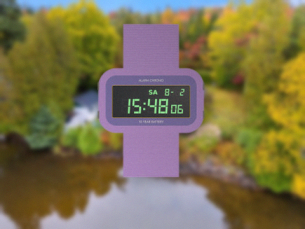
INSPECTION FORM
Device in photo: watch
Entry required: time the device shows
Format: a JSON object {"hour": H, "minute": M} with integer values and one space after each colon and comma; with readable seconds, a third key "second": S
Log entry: {"hour": 15, "minute": 48, "second": 6}
